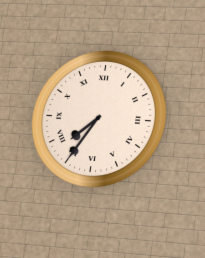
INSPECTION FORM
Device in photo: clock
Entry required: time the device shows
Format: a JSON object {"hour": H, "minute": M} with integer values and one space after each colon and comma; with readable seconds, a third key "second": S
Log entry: {"hour": 7, "minute": 35}
